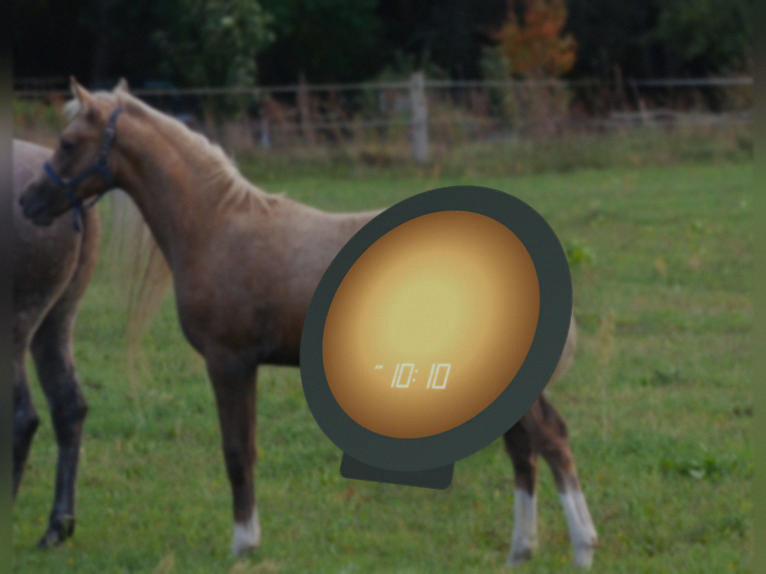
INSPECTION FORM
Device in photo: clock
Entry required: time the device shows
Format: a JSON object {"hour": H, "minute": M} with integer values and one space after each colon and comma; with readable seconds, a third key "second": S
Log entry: {"hour": 10, "minute": 10}
